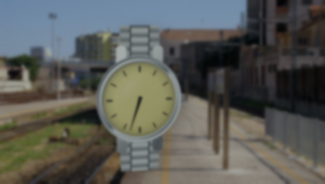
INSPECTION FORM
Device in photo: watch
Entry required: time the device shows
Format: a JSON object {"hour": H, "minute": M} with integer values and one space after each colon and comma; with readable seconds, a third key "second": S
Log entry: {"hour": 6, "minute": 33}
